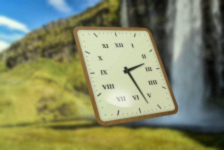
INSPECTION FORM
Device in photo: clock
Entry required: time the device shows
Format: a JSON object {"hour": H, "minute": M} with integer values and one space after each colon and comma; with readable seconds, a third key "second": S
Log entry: {"hour": 2, "minute": 27}
